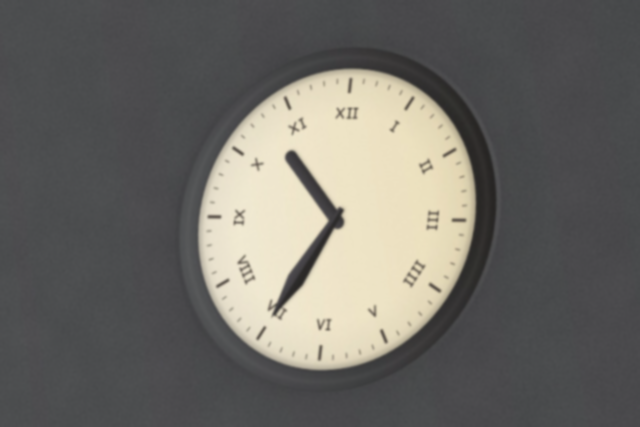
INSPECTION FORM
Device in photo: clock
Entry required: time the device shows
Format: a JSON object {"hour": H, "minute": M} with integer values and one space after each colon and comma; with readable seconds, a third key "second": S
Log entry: {"hour": 10, "minute": 35}
